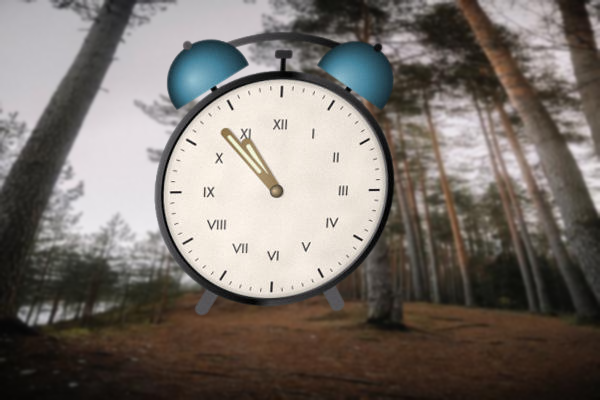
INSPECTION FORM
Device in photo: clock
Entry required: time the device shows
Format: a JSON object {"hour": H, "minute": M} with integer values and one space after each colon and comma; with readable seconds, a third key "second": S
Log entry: {"hour": 10, "minute": 53}
